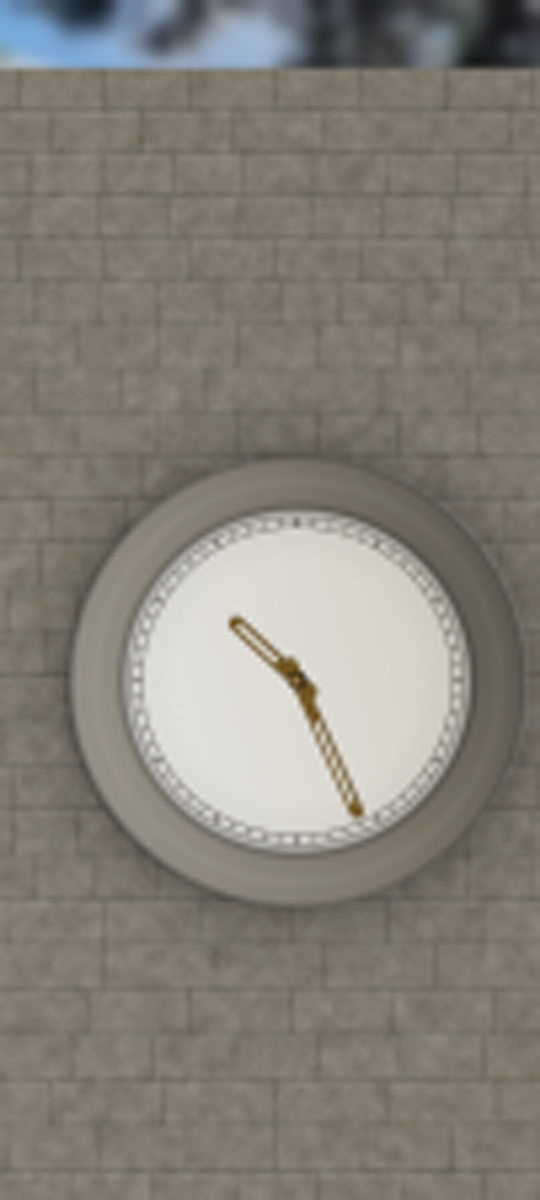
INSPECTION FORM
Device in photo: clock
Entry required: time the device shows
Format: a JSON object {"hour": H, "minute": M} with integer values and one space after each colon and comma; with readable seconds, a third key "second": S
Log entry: {"hour": 10, "minute": 26}
